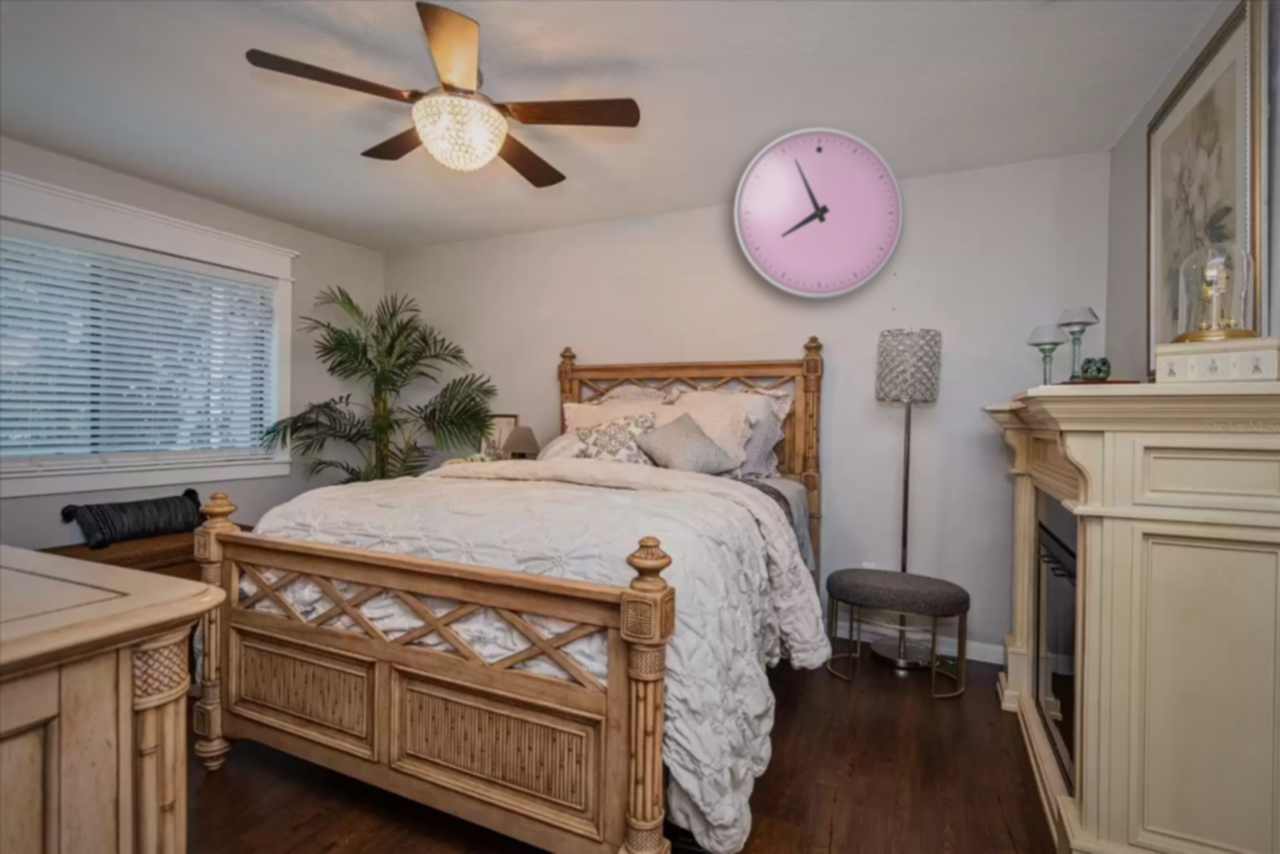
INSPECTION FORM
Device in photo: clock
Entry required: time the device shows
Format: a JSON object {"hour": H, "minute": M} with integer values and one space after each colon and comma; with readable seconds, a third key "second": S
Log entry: {"hour": 7, "minute": 56}
